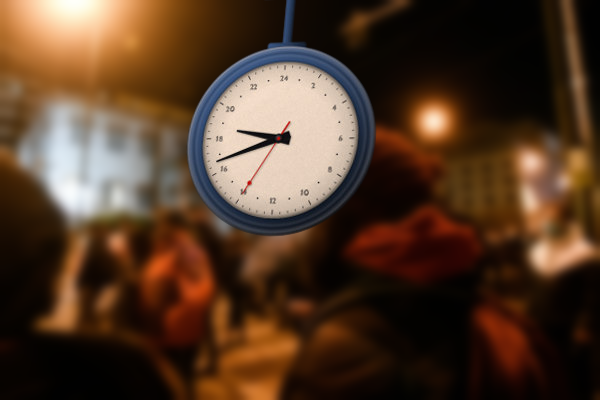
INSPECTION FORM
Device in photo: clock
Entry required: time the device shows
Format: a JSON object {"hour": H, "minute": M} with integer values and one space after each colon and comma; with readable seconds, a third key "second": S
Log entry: {"hour": 18, "minute": 41, "second": 35}
